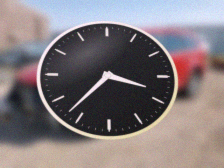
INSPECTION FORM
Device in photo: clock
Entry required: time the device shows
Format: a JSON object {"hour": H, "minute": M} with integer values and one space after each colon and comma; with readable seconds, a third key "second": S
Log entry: {"hour": 3, "minute": 37}
